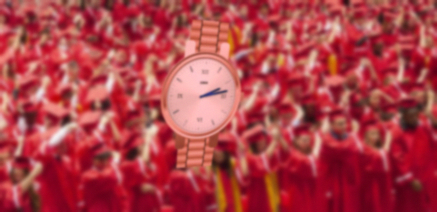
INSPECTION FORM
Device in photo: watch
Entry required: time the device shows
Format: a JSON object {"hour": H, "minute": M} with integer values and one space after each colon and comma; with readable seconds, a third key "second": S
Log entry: {"hour": 2, "minute": 13}
